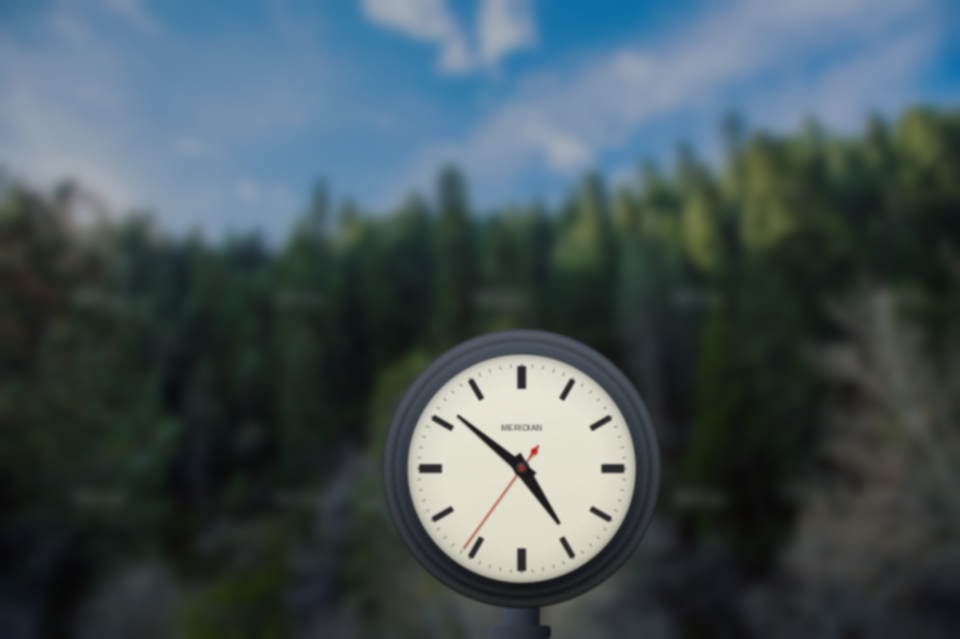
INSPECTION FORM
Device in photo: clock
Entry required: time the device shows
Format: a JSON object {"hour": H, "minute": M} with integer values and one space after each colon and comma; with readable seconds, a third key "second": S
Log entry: {"hour": 4, "minute": 51, "second": 36}
